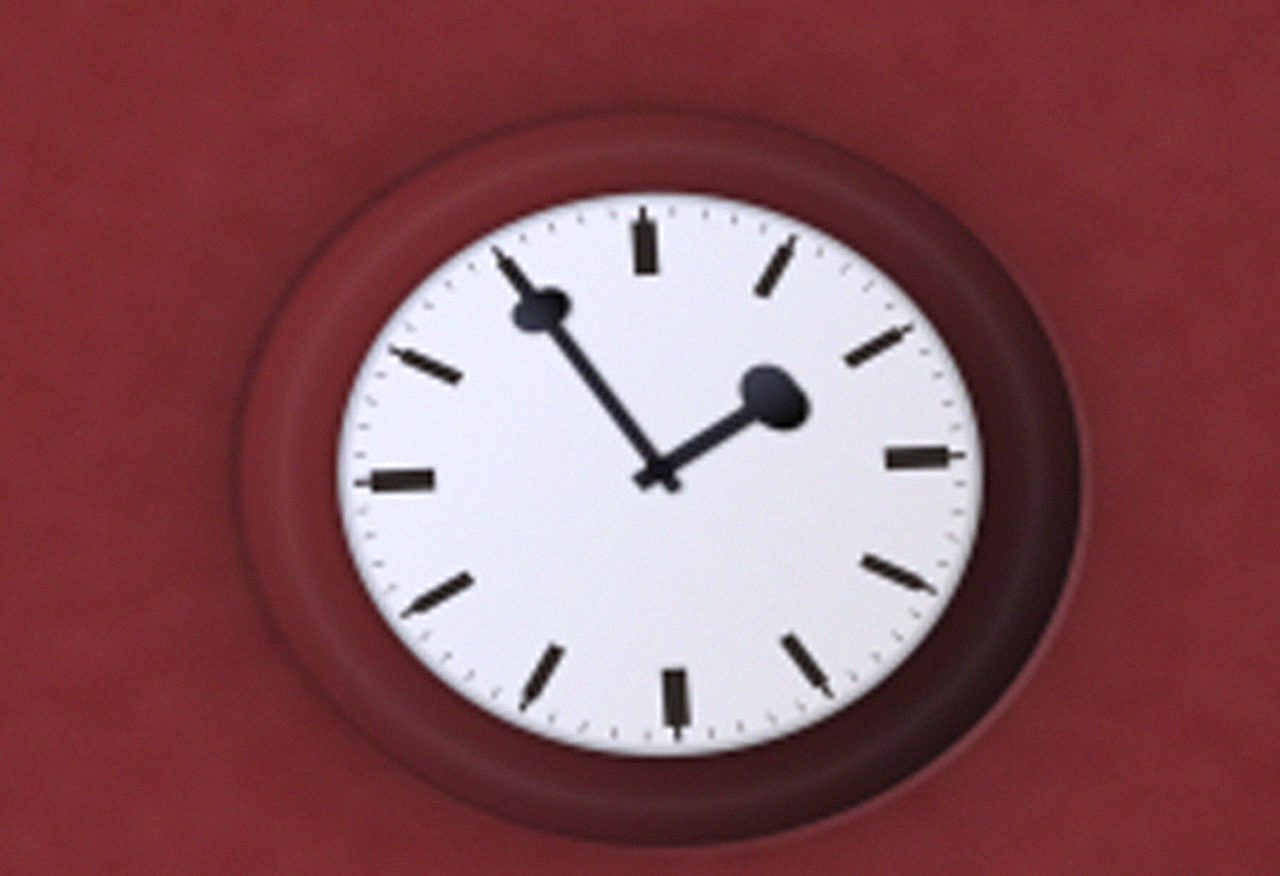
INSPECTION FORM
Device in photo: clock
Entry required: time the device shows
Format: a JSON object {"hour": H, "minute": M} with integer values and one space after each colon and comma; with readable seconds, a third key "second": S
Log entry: {"hour": 1, "minute": 55}
